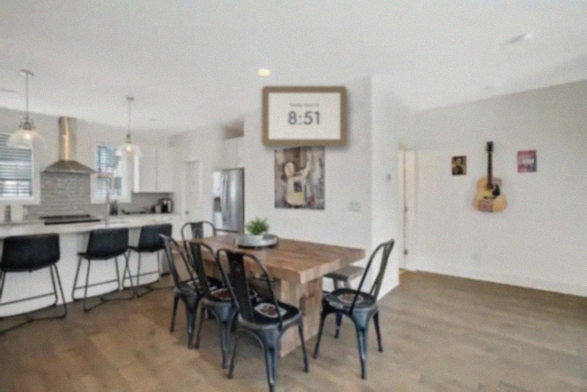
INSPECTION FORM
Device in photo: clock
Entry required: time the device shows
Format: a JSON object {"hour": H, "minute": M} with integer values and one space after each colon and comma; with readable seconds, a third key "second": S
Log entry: {"hour": 8, "minute": 51}
